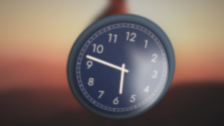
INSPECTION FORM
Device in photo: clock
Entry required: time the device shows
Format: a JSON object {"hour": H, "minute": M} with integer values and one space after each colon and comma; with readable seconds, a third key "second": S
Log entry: {"hour": 5, "minute": 47}
